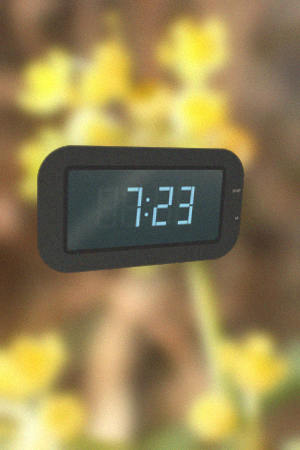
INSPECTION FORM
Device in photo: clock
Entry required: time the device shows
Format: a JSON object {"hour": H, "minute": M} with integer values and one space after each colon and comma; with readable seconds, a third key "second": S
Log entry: {"hour": 7, "minute": 23}
